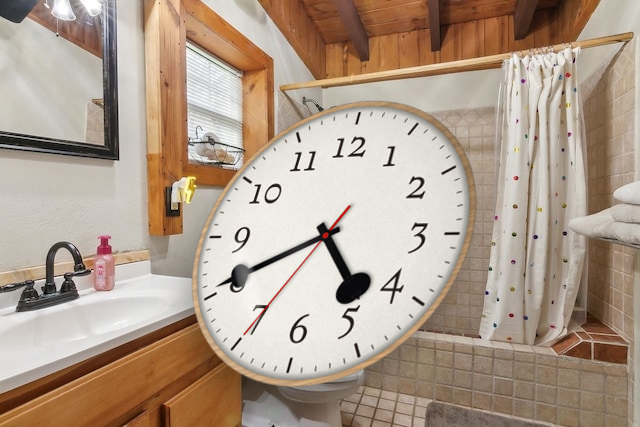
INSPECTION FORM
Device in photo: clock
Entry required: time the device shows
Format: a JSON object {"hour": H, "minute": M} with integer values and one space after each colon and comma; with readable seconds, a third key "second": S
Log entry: {"hour": 4, "minute": 40, "second": 35}
